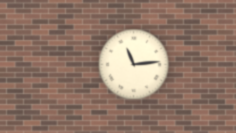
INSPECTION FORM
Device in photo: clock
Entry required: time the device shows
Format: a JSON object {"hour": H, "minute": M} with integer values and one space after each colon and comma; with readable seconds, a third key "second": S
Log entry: {"hour": 11, "minute": 14}
